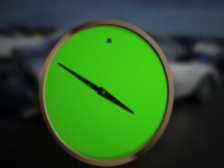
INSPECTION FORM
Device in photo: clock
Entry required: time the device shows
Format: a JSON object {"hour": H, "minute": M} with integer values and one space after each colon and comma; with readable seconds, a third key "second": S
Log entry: {"hour": 3, "minute": 49}
